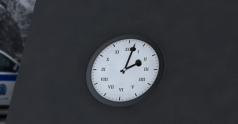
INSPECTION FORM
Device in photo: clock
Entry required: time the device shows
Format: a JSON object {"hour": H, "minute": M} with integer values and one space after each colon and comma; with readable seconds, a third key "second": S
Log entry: {"hour": 2, "minute": 2}
